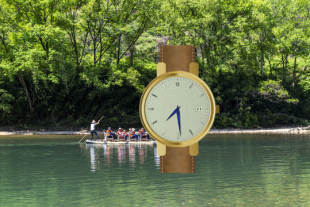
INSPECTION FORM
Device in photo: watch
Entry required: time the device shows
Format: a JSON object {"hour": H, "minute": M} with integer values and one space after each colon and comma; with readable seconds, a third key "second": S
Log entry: {"hour": 7, "minute": 29}
